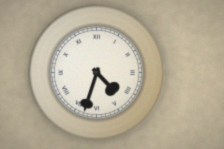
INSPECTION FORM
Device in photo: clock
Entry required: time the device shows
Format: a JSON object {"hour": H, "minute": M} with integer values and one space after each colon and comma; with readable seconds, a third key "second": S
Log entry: {"hour": 4, "minute": 33}
